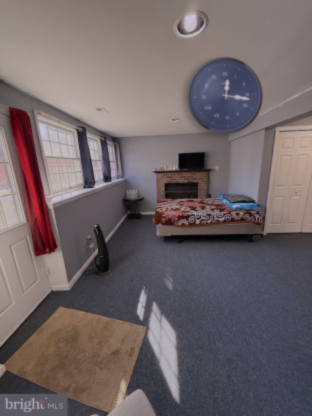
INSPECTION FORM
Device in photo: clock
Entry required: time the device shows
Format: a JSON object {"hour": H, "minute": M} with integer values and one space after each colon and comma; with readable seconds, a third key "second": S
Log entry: {"hour": 12, "minute": 17}
